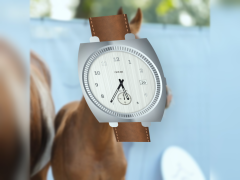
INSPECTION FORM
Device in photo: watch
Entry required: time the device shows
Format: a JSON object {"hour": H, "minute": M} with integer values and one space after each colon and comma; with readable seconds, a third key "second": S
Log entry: {"hour": 5, "minute": 36}
